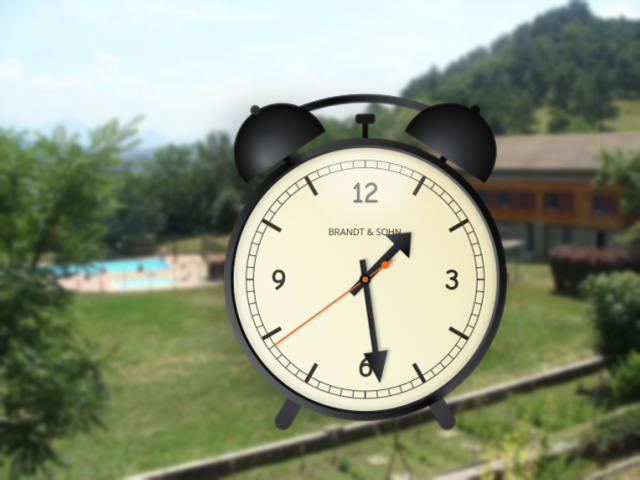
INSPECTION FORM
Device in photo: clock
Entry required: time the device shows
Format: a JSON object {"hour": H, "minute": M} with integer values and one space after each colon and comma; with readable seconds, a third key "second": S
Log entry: {"hour": 1, "minute": 28, "second": 39}
